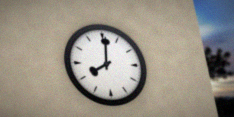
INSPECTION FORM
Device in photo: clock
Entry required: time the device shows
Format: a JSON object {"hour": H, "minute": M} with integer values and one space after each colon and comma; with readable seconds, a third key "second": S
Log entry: {"hour": 8, "minute": 1}
